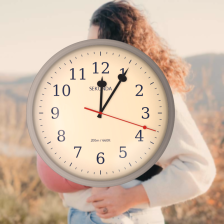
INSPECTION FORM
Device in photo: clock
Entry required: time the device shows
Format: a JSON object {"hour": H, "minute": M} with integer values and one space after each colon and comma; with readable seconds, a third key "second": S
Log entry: {"hour": 12, "minute": 5, "second": 18}
